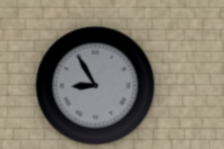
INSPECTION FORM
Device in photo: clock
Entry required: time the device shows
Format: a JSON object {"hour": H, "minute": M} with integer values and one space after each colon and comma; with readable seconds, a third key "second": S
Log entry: {"hour": 8, "minute": 55}
